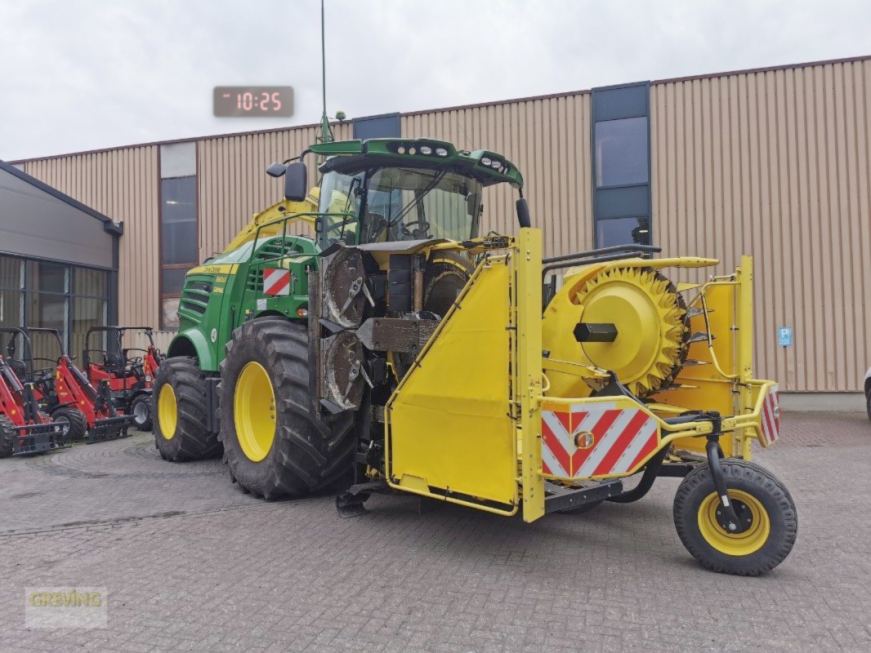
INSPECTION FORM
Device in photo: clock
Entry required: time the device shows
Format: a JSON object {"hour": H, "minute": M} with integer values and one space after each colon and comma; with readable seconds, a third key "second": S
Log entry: {"hour": 10, "minute": 25}
